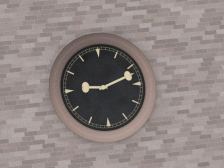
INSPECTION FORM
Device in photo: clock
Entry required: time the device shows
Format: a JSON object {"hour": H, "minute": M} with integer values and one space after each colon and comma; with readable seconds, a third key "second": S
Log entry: {"hour": 9, "minute": 12}
